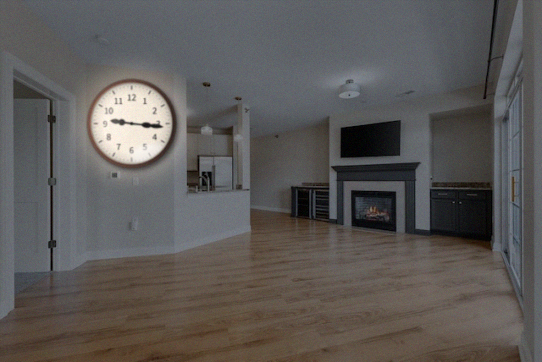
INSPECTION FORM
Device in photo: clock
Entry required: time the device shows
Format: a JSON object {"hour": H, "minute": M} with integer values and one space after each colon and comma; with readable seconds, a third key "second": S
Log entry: {"hour": 9, "minute": 16}
